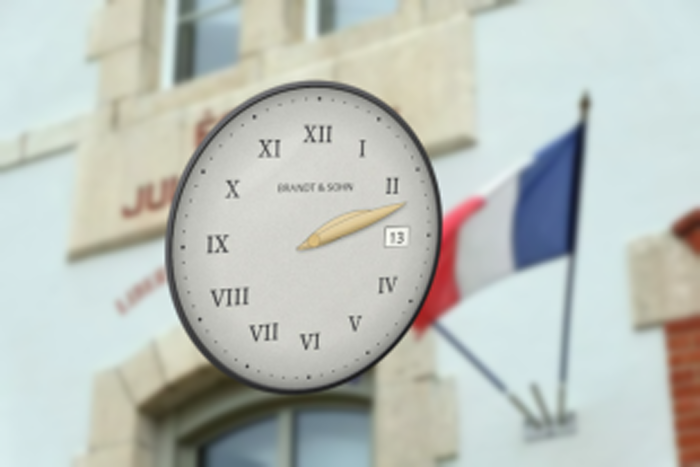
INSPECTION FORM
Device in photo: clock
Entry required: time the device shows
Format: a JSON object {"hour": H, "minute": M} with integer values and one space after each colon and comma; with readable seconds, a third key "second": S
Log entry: {"hour": 2, "minute": 12}
